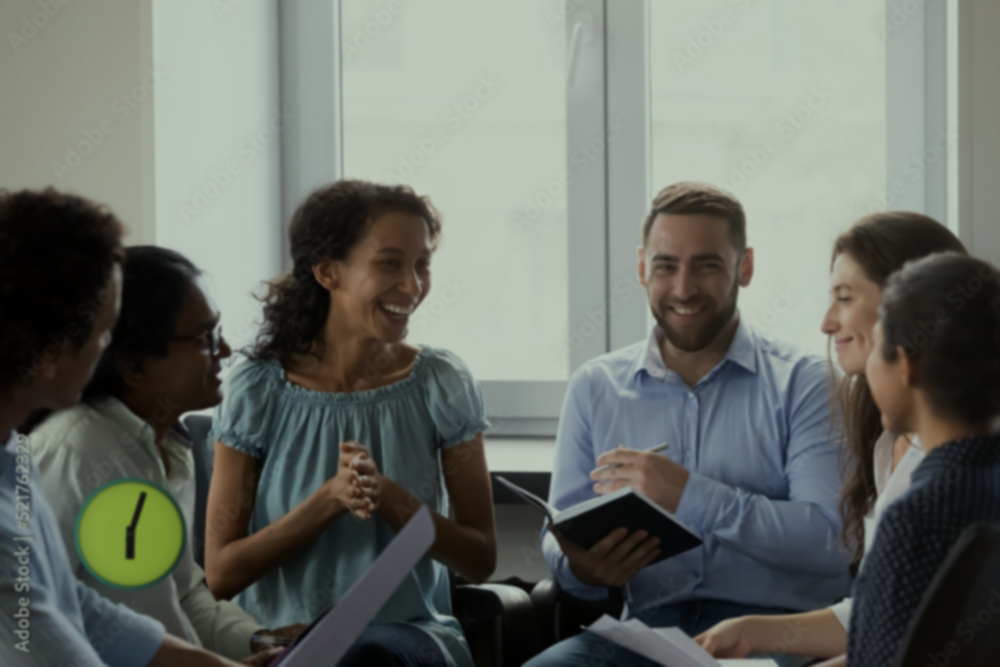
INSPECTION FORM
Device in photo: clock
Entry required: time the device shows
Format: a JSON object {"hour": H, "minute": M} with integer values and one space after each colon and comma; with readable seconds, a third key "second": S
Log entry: {"hour": 6, "minute": 3}
